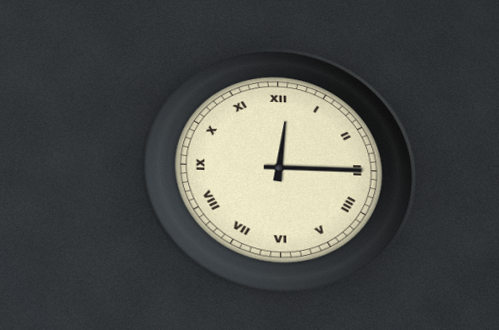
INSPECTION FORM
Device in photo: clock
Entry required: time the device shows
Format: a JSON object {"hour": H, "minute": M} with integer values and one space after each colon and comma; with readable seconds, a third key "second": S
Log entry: {"hour": 12, "minute": 15}
